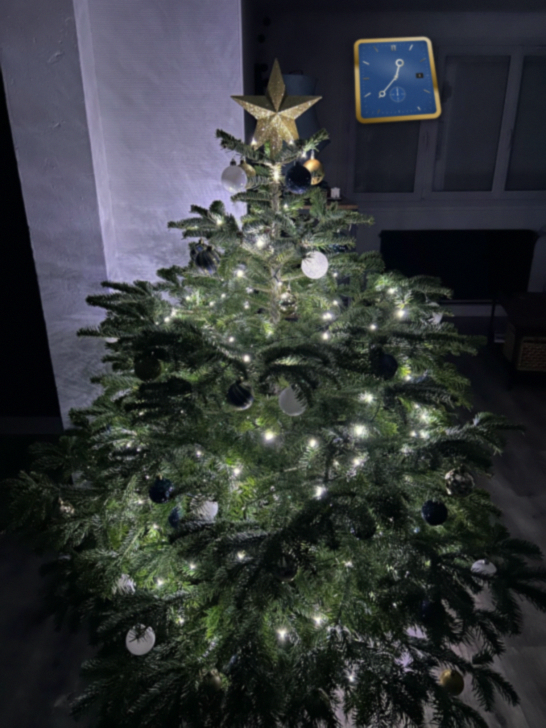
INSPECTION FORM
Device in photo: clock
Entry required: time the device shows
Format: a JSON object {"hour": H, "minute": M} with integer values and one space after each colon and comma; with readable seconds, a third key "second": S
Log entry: {"hour": 12, "minute": 37}
